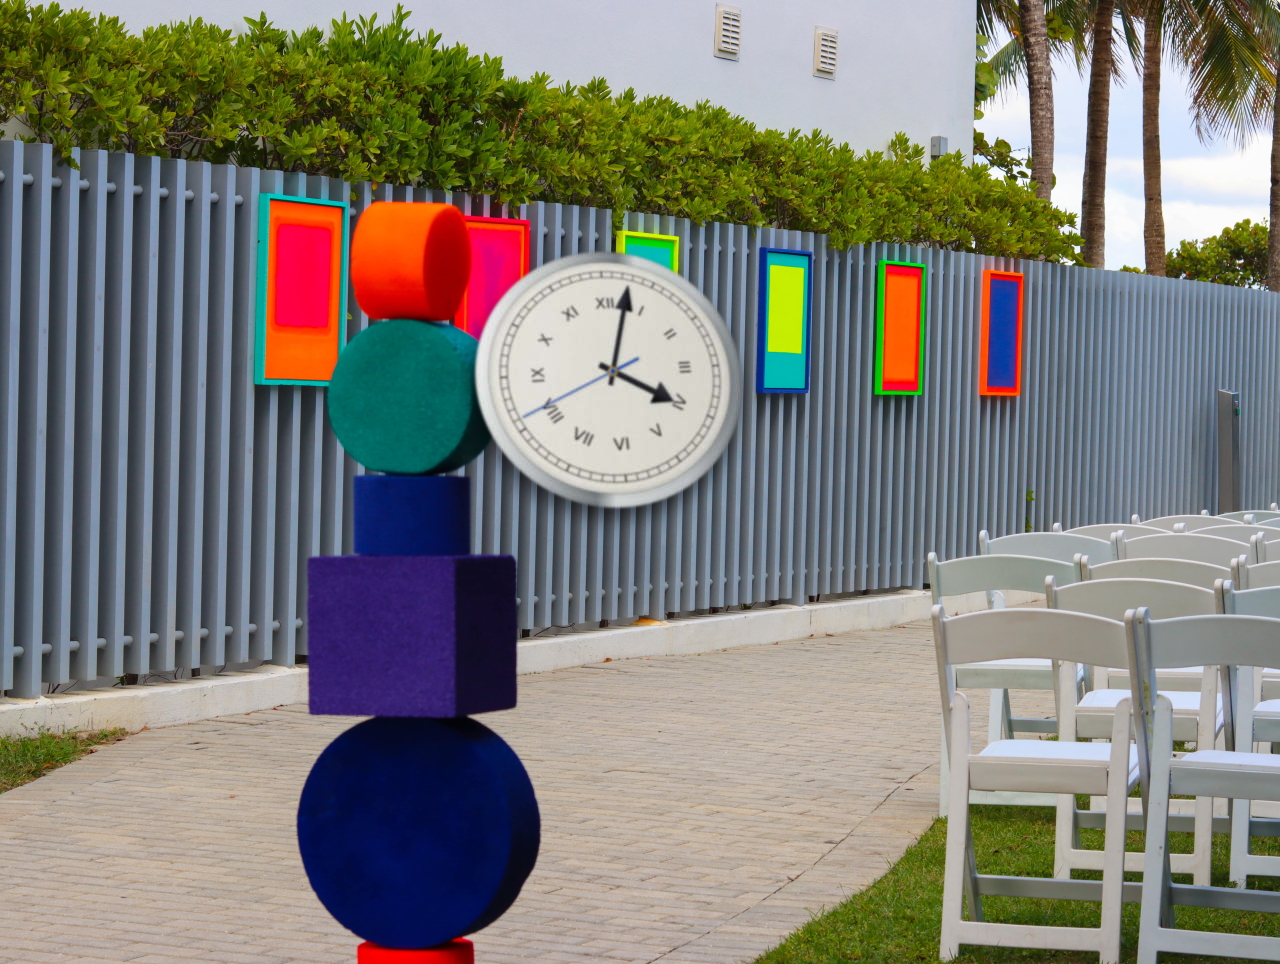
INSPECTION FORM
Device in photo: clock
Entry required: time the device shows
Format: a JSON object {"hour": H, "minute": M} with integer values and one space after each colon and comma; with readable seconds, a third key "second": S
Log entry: {"hour": 4, "minute": 2, "second": 41}
